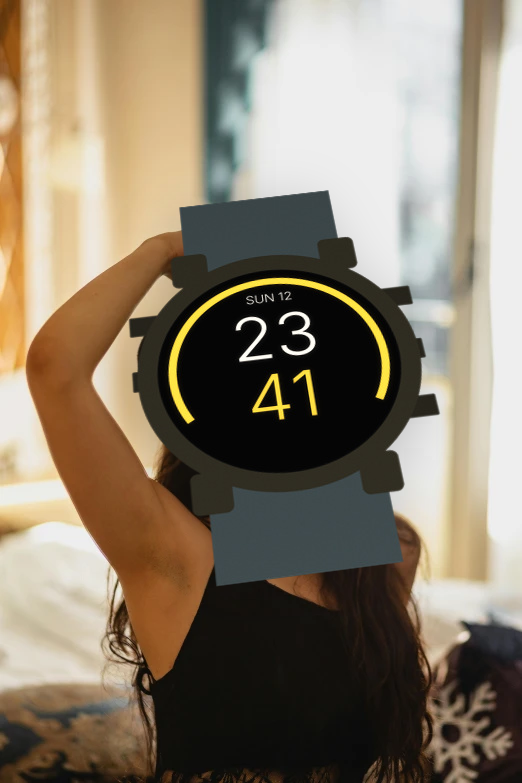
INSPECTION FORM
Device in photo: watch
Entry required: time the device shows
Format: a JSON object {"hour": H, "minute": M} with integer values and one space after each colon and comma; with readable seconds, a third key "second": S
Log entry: {"hour": 23, "minute": 41}
